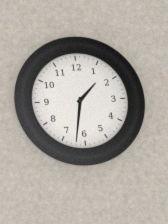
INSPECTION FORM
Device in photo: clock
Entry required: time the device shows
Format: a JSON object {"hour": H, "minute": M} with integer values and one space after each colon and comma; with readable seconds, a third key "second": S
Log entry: {"hour": 1, "minute": 32}
